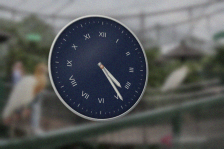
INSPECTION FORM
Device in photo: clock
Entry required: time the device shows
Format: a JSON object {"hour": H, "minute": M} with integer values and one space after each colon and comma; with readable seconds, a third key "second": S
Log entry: {"hour": 4, "minute": 24}
